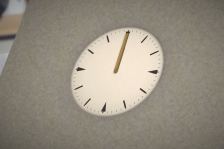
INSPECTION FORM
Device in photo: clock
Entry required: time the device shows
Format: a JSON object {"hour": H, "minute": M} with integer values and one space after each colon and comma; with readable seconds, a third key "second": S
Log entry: {"hour": 12, "minute": 0}
